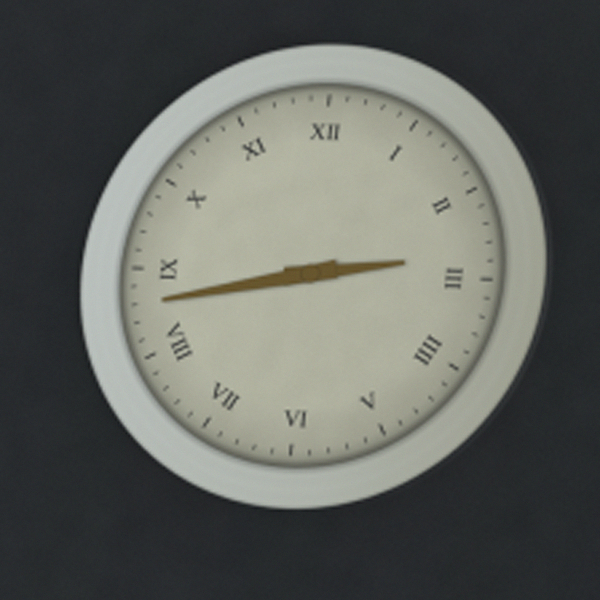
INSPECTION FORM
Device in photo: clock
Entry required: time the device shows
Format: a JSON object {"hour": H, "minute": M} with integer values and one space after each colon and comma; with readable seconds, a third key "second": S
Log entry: {"hour": 2, "minute": 43}
